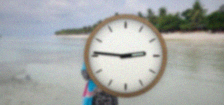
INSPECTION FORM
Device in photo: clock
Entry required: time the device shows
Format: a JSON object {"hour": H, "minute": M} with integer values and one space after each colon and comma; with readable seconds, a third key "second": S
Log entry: {"hour": 2, "minute": 46}
